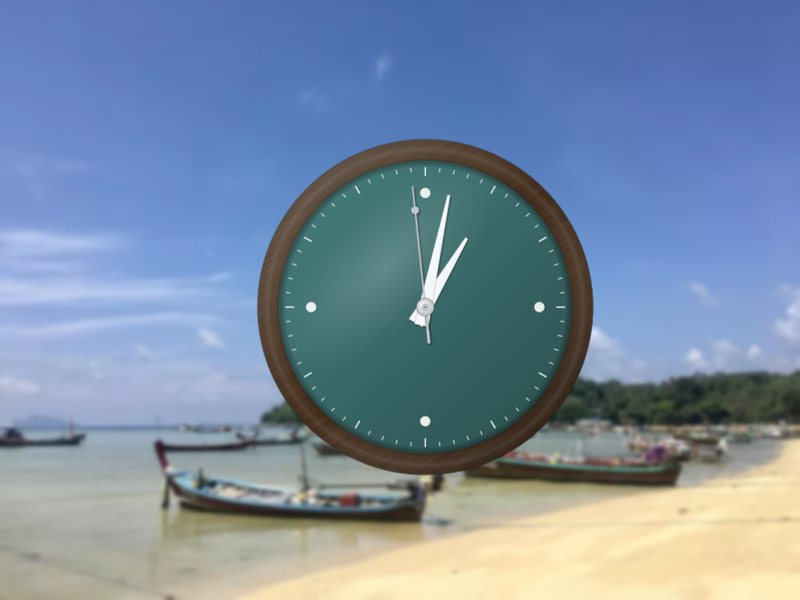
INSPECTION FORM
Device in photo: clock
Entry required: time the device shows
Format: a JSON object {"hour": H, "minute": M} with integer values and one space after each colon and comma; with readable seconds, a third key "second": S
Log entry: {"hour": 1, "minute": 1, "second": 59}
